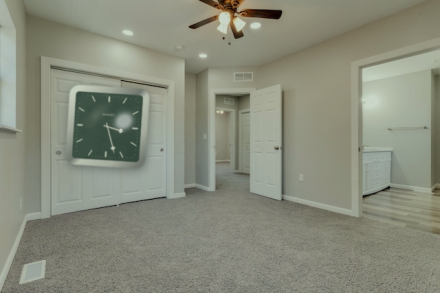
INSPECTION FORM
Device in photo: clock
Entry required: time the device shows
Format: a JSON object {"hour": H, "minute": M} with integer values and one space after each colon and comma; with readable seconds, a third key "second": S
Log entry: {"hour": 3, "minute": 27}
